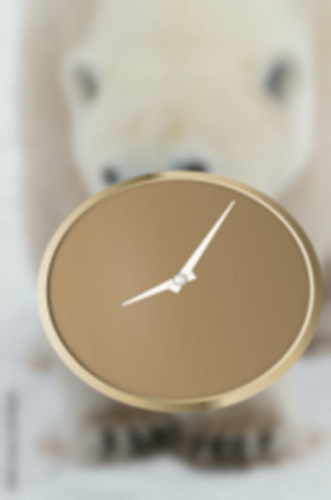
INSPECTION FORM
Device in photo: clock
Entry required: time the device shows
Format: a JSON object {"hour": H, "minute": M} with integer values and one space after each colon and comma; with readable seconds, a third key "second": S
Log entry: {"hour": 8, "minute": 5}
